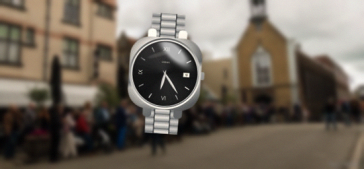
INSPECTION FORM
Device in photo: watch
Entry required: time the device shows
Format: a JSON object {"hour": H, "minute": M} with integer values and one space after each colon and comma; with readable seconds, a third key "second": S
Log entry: {"hour": 6, "minute": 24}
